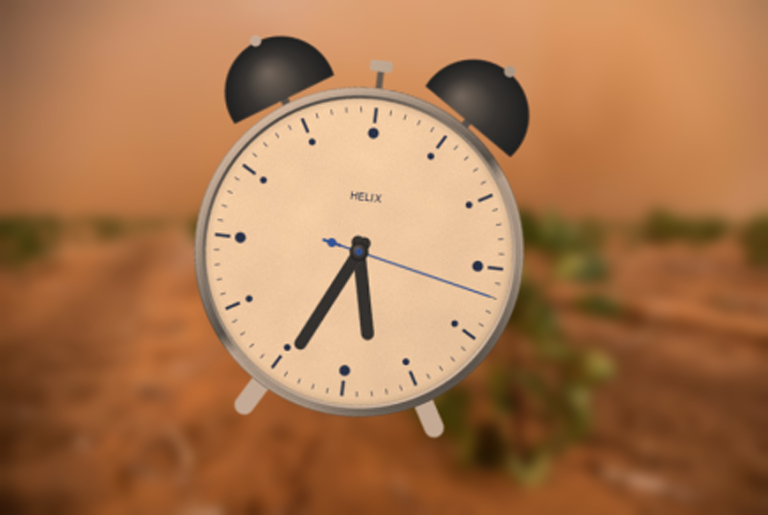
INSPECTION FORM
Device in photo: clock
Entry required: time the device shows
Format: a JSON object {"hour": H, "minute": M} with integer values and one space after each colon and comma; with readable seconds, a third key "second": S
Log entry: {"hour": 5, "minute": 34, "second": 17}
